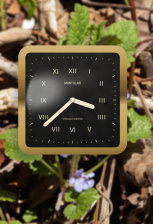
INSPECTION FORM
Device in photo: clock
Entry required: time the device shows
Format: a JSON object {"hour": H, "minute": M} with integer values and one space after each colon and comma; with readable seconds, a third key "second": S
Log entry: {"hour": 3, "minute": 38}
